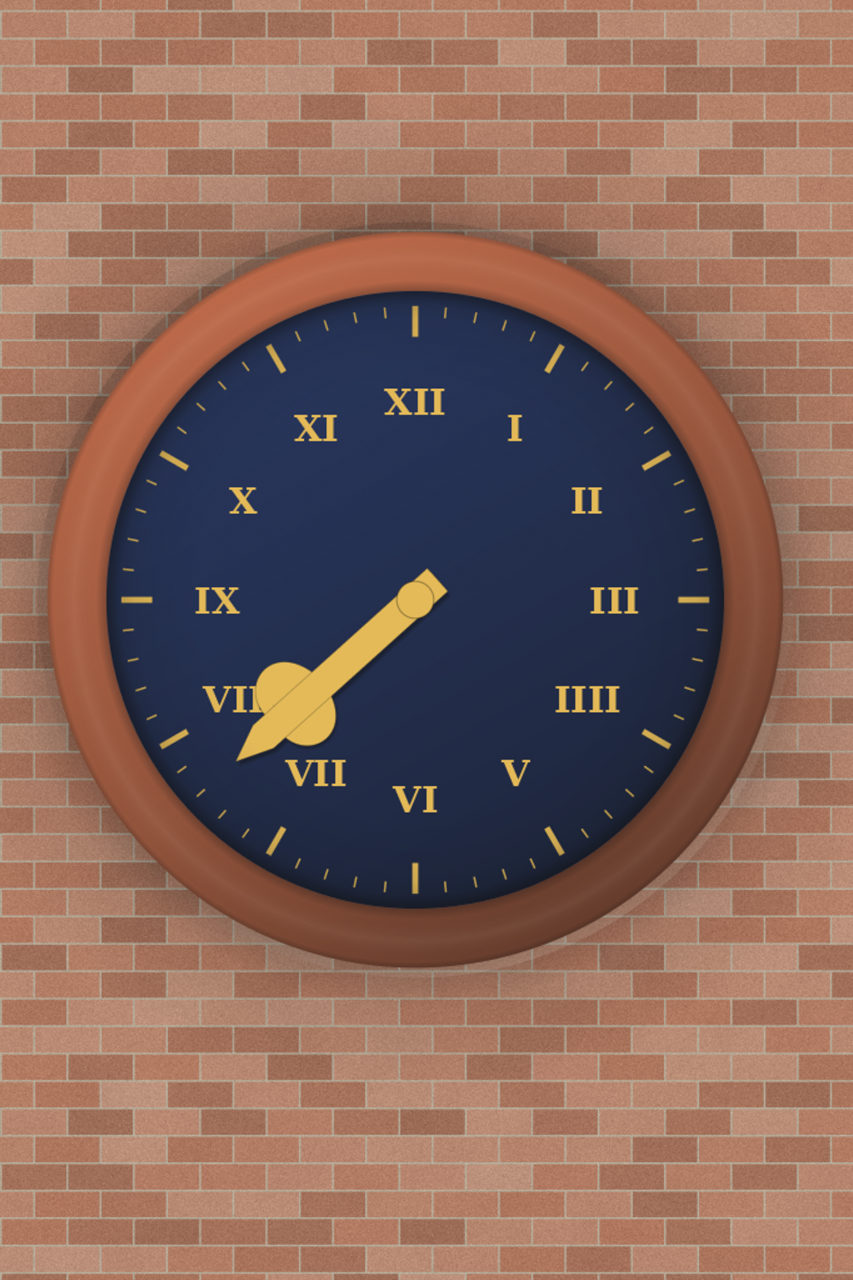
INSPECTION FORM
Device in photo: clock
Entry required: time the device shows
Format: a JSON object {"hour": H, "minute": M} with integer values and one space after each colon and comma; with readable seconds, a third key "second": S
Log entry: {"hour": 7, "minute": 38}
